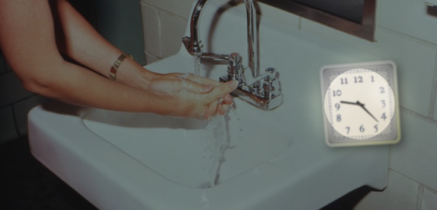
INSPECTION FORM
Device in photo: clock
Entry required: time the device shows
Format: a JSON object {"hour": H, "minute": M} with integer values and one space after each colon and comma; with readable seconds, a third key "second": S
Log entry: {"hour": 9, "minute": 23}
